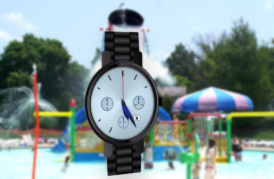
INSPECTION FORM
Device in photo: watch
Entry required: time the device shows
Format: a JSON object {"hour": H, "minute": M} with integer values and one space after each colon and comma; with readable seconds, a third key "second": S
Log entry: {"hour": 5, "minute": 25}
